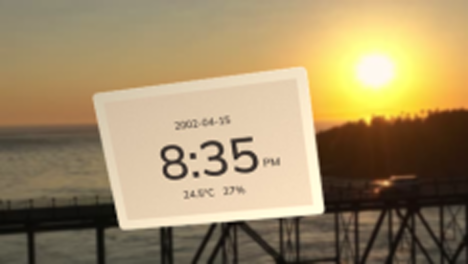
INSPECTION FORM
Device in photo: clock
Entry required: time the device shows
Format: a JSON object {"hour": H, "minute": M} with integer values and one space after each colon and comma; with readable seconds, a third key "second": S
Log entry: {"hour": 8, "minute": 35}
